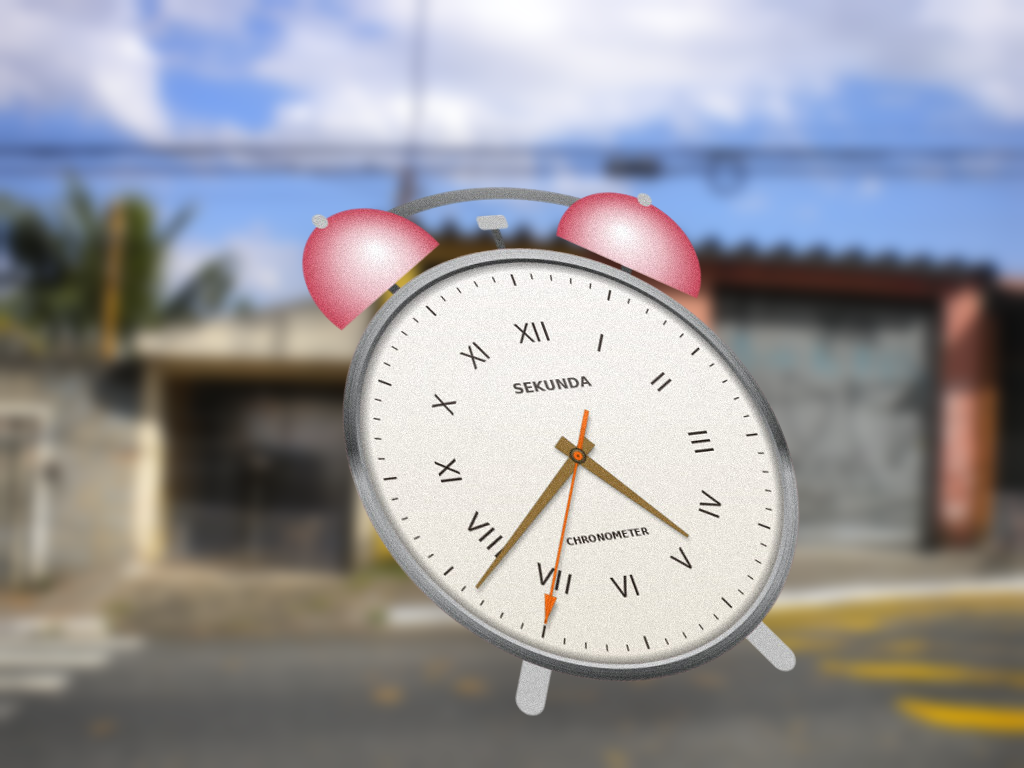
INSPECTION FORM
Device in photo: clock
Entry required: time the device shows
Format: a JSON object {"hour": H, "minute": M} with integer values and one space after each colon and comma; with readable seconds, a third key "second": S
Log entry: {"hour": 4, "minute": 38, "second": 35}
